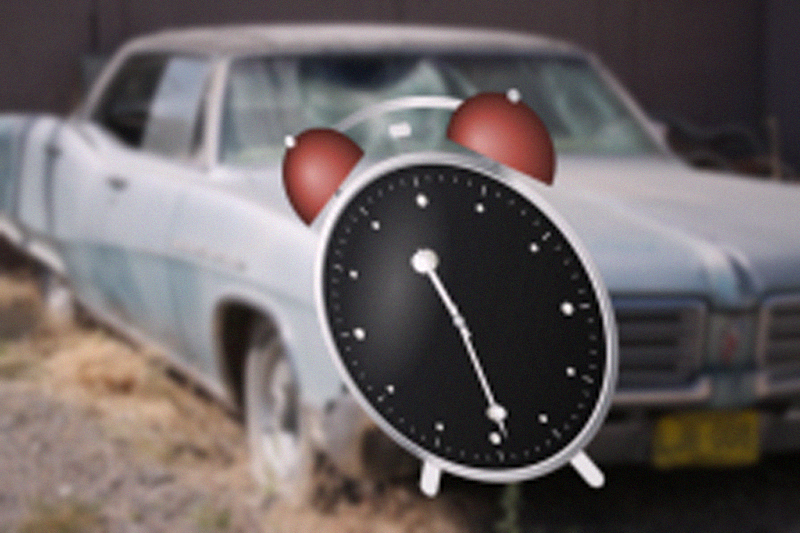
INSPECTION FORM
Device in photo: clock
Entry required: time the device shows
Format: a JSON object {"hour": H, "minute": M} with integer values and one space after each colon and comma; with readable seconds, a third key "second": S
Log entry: {"hour": 11, "minute": 29}
